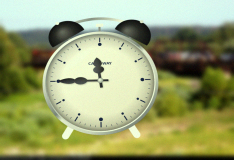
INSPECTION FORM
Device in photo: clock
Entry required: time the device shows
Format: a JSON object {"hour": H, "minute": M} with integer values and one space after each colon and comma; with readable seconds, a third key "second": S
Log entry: {"hour": 11, "minute": 45}
